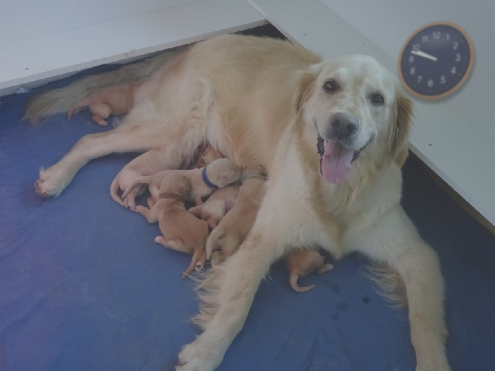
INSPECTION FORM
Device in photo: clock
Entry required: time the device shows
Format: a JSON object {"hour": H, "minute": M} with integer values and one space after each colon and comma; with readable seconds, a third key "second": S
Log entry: {"hour": 9, "minute": 48}
